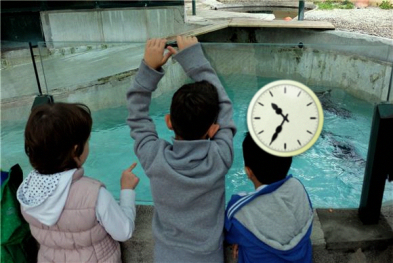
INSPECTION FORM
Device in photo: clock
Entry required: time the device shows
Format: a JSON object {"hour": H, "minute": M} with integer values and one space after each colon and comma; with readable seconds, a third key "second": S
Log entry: {"hour": 10, "minute": 35}
